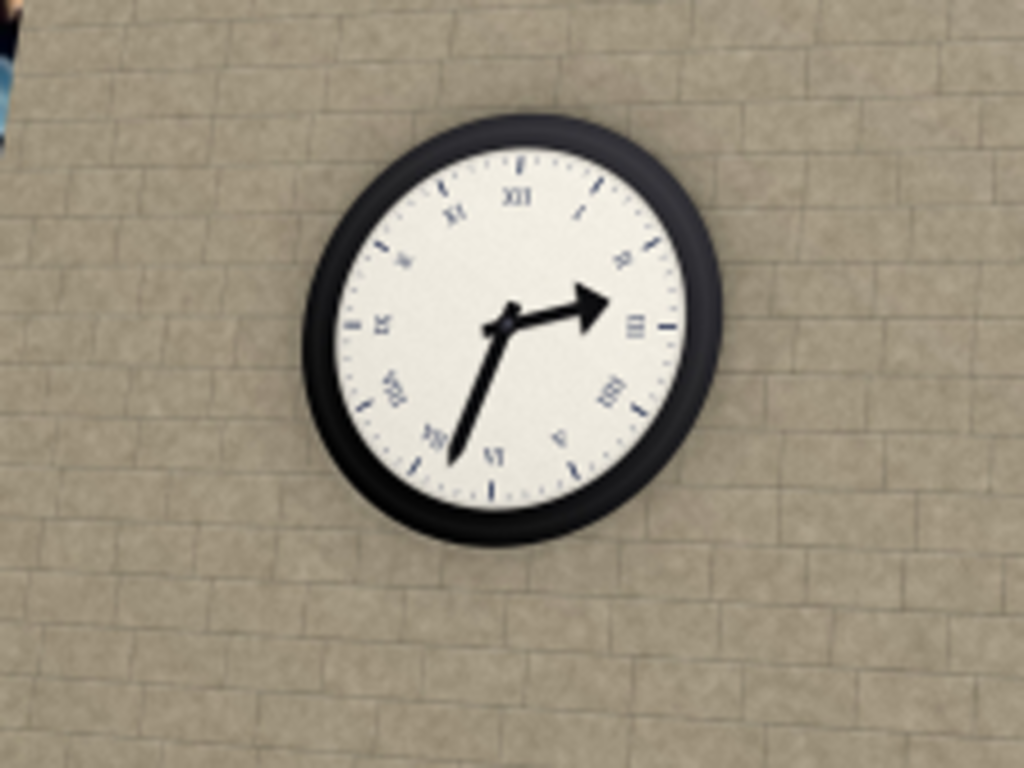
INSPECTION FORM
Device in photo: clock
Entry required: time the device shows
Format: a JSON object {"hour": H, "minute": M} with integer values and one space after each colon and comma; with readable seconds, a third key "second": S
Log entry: {"hour": 2, "minute": 33}
